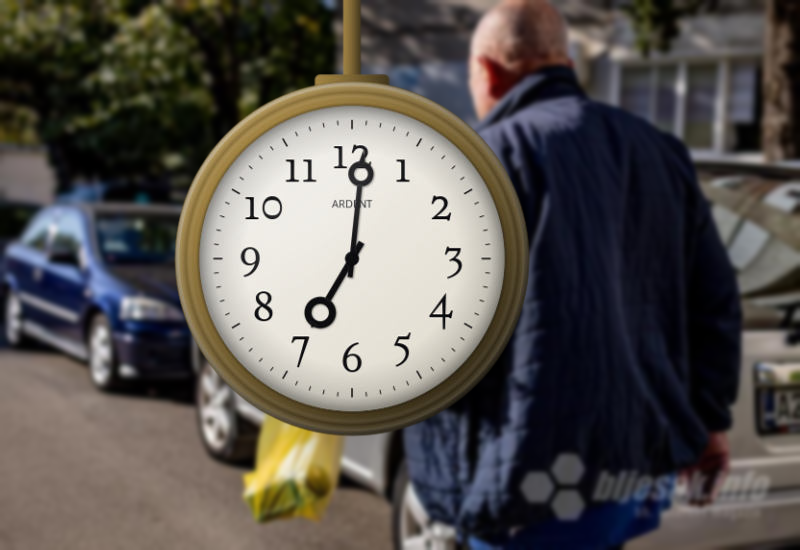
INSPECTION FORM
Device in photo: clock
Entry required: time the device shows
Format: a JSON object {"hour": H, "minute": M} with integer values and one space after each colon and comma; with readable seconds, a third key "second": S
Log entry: {"hour": 7, "minute": 1}
